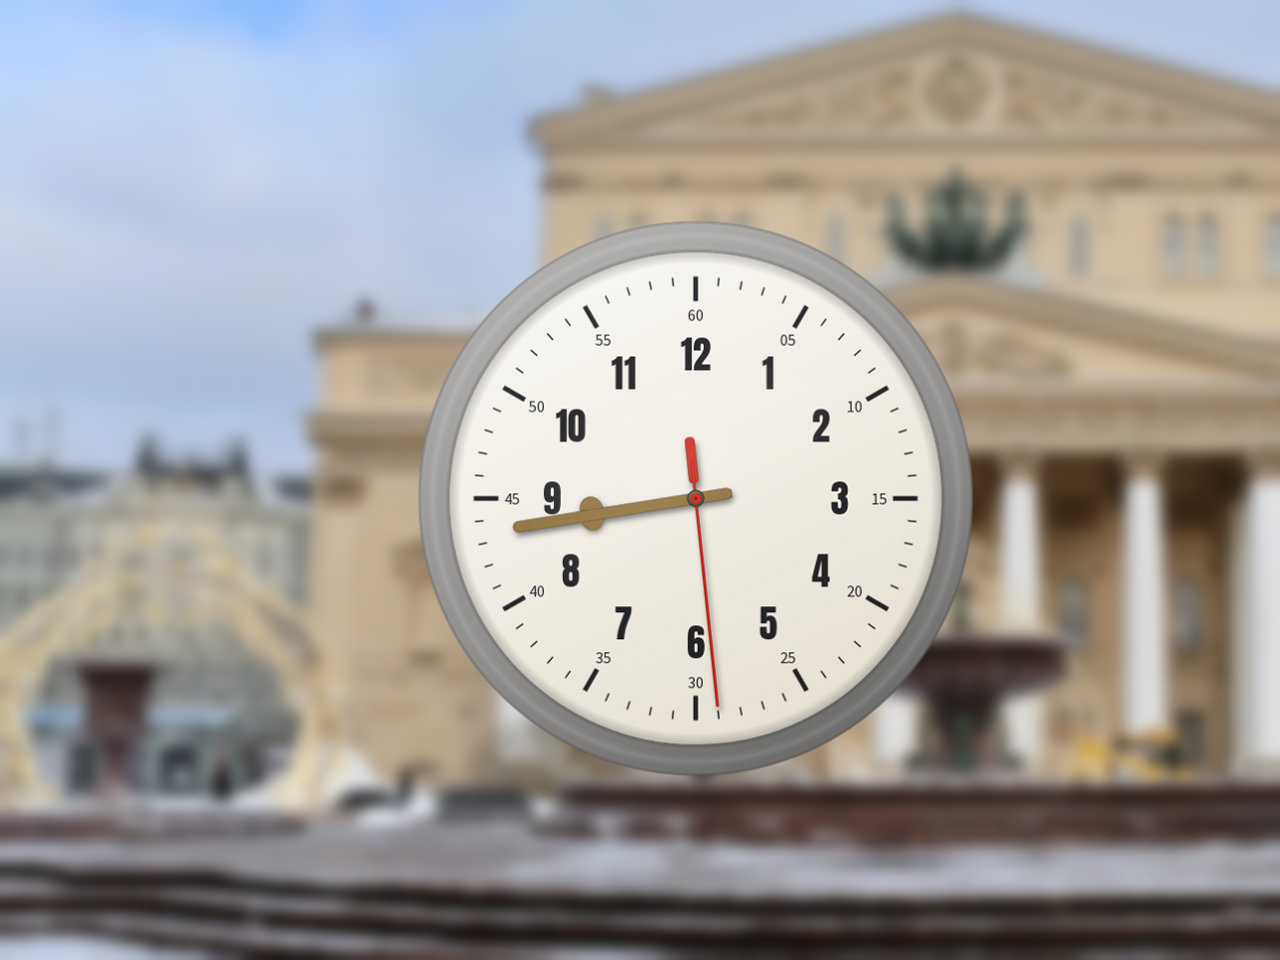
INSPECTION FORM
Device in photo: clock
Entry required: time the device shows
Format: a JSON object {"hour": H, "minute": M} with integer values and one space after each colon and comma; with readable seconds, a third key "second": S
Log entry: {"hour": 8, "minute": 43, "second": 29}
